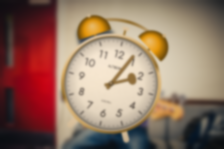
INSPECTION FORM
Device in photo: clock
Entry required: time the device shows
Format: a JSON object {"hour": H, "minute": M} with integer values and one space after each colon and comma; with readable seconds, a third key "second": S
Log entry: {"hour": 2, "minute": 4}
